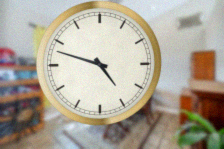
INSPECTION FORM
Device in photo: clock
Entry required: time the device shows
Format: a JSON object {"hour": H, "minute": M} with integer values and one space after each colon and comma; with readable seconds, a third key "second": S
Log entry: {"hour": 4, "minute": 48}
